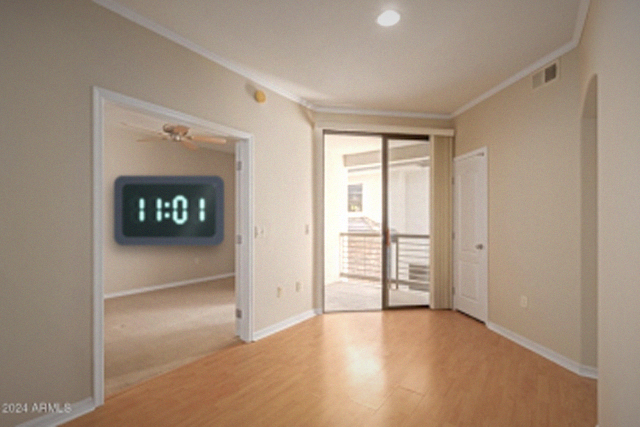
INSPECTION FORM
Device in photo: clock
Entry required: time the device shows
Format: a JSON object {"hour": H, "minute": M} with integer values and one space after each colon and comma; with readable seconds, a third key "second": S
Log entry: {"hour": 11, "minute": 1}
